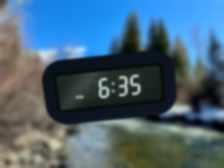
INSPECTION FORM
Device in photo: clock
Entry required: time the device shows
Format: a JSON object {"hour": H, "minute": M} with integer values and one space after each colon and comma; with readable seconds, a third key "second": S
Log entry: {"hour": 6, "minute": 35}
